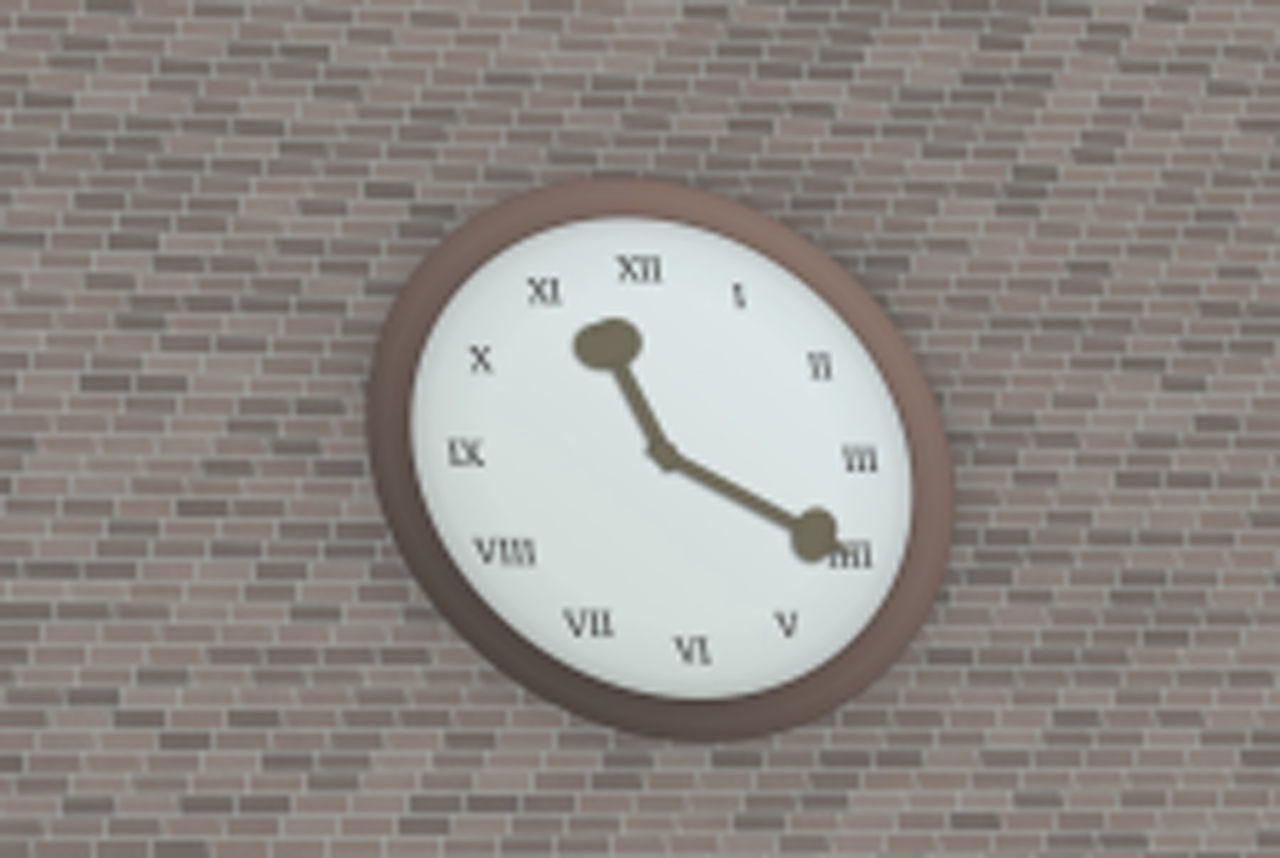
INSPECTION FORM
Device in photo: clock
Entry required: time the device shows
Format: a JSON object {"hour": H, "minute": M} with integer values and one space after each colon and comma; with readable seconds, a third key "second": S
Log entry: {"hour": 11, "minute": 20}
